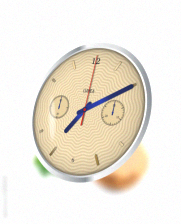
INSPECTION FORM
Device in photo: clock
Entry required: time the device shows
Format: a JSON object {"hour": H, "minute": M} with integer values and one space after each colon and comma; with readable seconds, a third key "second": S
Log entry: {"hour": 7, "minute": 10}
